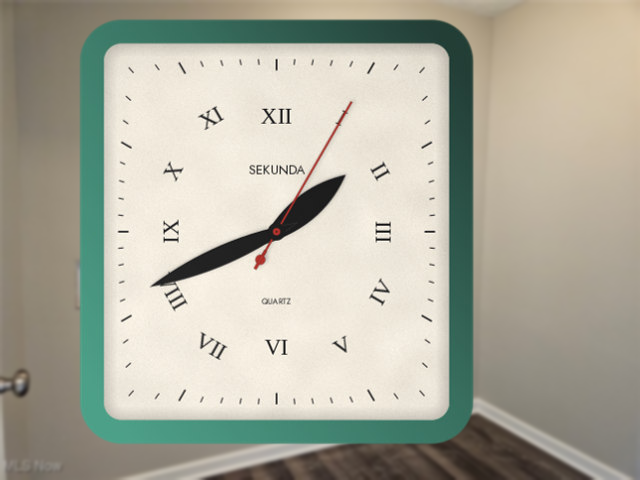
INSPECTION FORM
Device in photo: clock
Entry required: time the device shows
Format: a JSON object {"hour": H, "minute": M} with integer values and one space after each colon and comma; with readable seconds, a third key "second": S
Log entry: {"hour": 1, "minute": 41, "second": 5}
